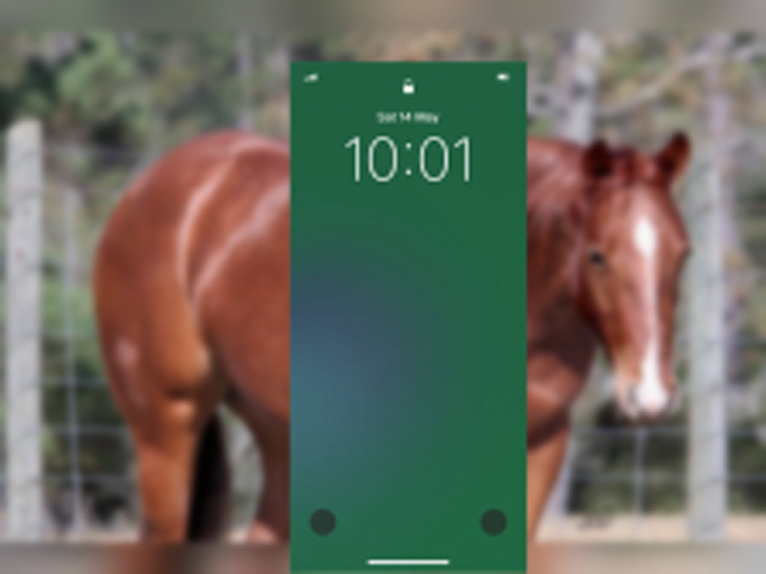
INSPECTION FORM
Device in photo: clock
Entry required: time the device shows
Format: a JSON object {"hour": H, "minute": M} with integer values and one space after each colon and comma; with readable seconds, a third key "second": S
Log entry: {"hour": 10, "minute": 1}
